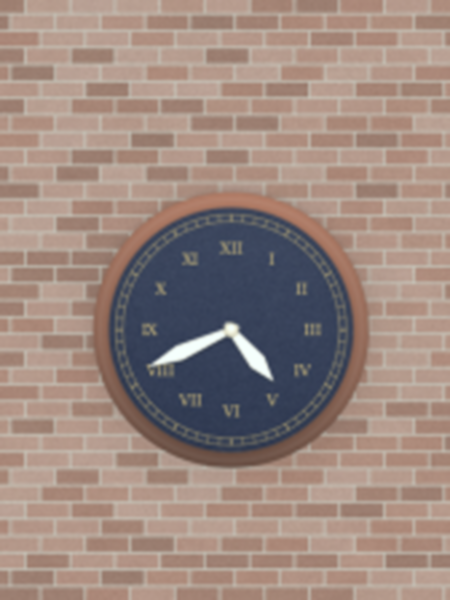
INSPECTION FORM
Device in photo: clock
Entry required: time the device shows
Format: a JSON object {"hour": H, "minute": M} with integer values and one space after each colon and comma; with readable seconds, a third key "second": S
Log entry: {"hour": 4, "minute": 41}
